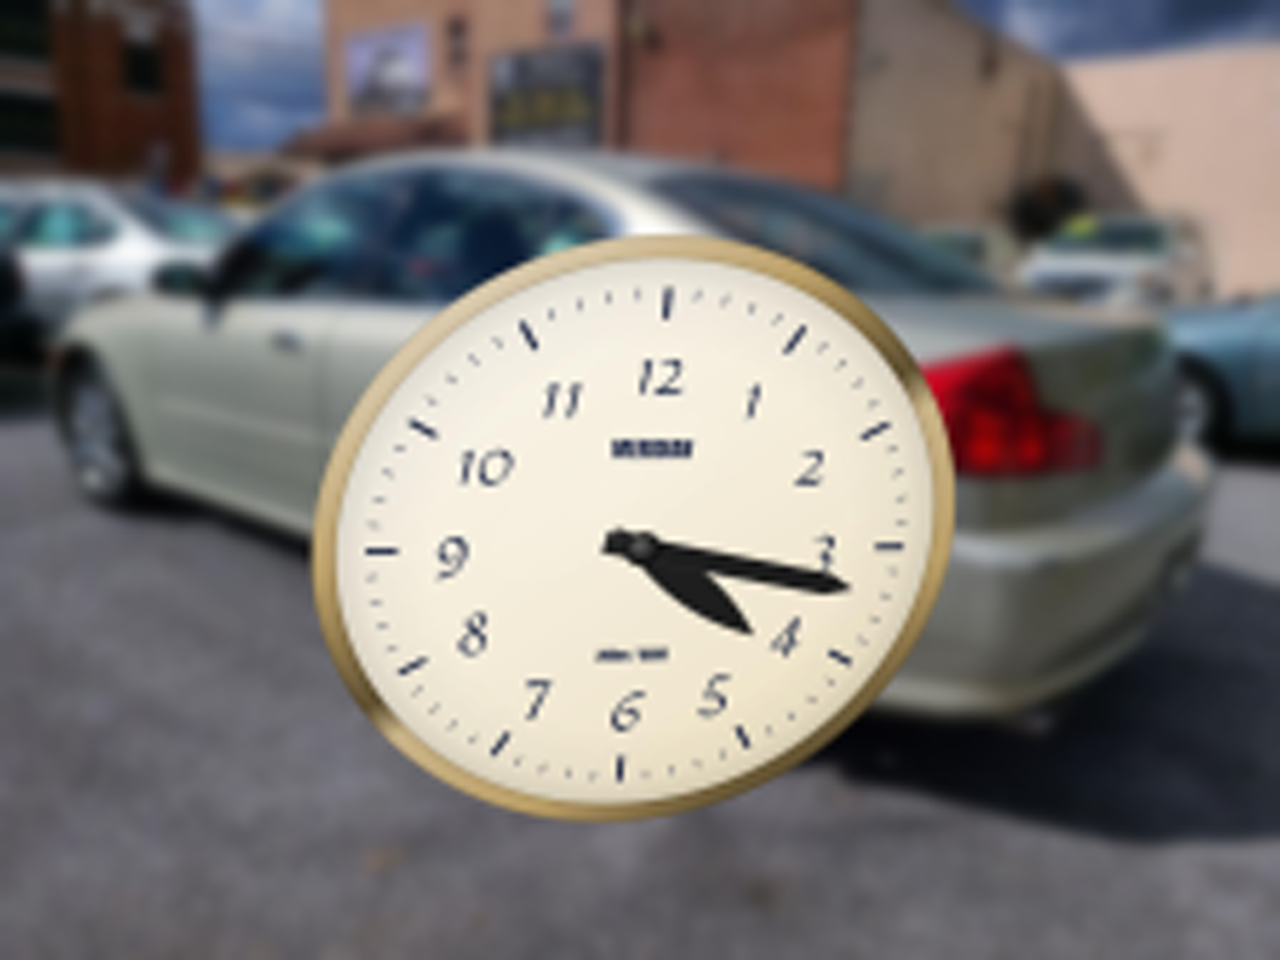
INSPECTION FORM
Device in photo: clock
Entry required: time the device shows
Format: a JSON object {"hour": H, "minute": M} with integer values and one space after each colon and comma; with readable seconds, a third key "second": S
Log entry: {"hour": 4, "minute": 17}
